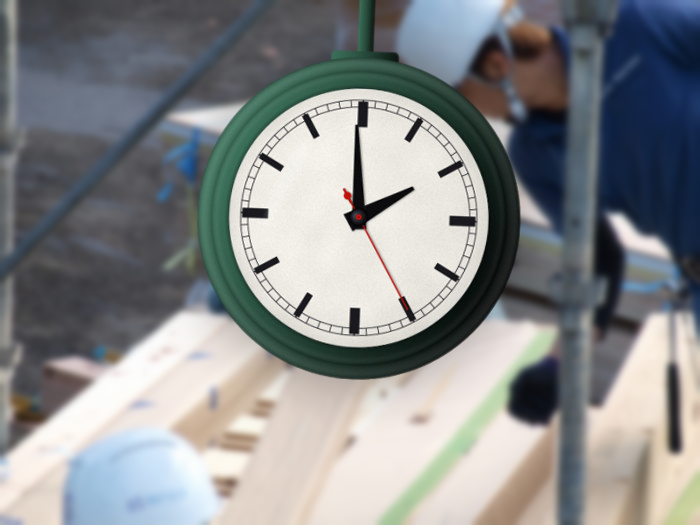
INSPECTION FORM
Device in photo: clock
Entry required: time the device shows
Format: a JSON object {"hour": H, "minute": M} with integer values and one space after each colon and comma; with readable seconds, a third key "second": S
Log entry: {"hour": 1, "minute": 59, "second": 25}
